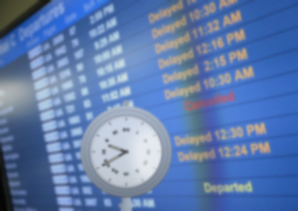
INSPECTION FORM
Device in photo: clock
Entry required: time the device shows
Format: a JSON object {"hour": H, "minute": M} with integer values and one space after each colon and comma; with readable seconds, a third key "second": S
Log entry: {"hour": 9, "minute": 40}
